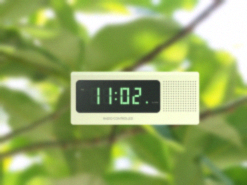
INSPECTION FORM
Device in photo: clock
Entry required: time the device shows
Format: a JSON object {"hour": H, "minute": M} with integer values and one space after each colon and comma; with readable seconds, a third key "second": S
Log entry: {"hour": 11, "minute": 2}
